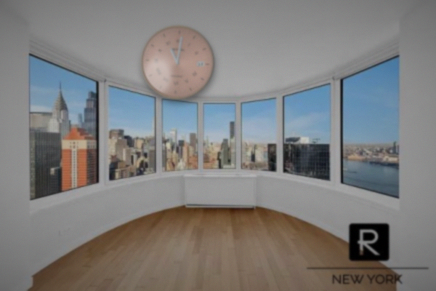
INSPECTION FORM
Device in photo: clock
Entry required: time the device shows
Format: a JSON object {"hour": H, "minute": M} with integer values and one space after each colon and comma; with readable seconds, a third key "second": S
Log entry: {"hour": 11, "minute": 1}
